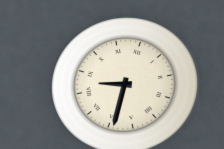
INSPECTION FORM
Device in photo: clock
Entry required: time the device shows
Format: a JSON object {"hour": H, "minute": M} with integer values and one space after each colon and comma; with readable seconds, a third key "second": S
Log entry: {"hour": 8, "minute": 29}
